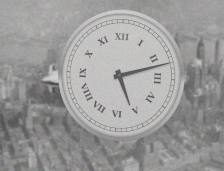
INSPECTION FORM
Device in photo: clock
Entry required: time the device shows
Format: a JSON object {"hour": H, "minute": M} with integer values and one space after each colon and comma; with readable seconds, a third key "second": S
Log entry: {"hour": 5, "minute": 12}
